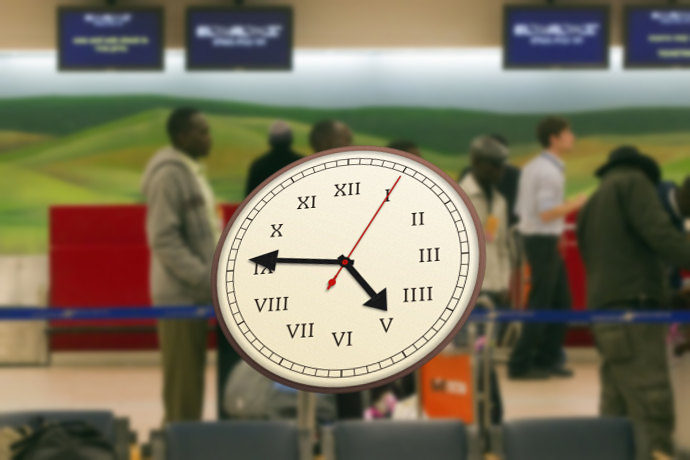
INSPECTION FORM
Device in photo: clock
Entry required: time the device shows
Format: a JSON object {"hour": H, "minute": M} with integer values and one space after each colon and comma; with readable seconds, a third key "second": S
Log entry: {"hour": 4, "minute": 46, "second": 5}
